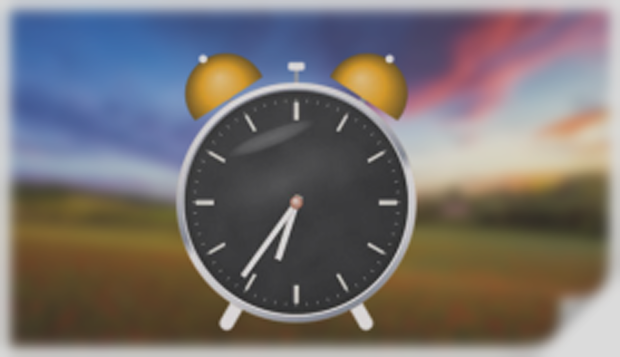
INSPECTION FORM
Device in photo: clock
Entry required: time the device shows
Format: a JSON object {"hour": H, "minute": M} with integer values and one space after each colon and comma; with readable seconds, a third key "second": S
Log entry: {"hour": 6, "minute": 36}
